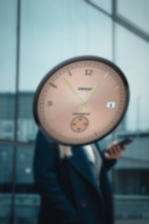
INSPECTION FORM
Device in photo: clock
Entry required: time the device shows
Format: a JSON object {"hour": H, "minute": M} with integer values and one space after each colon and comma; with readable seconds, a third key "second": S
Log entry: {"hour": 12, "minute": 53}
